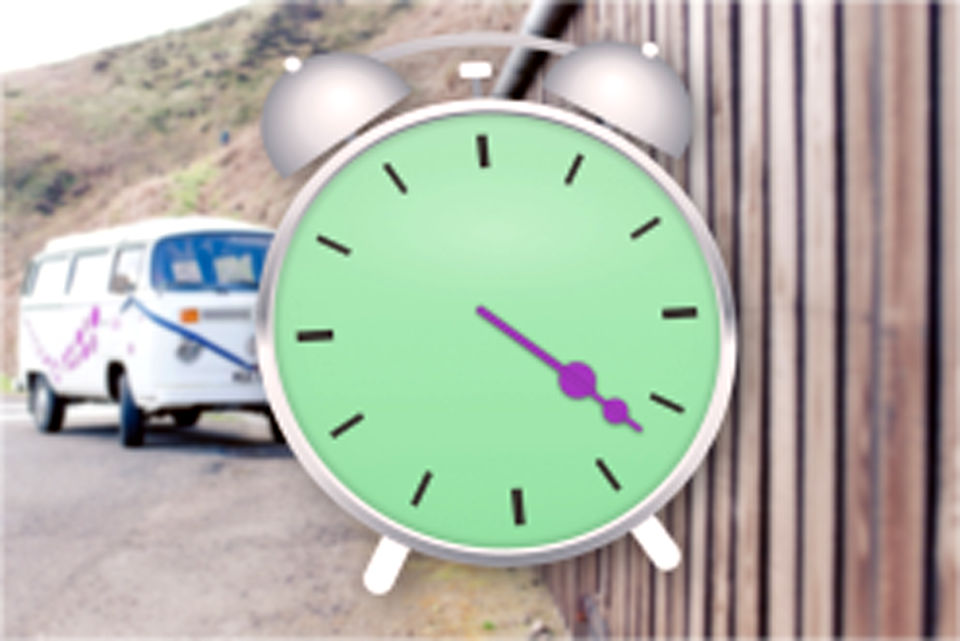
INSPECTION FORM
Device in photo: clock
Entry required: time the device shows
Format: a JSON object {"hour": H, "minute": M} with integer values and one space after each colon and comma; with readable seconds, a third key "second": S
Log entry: {"hour": 4, "minute": 22}
